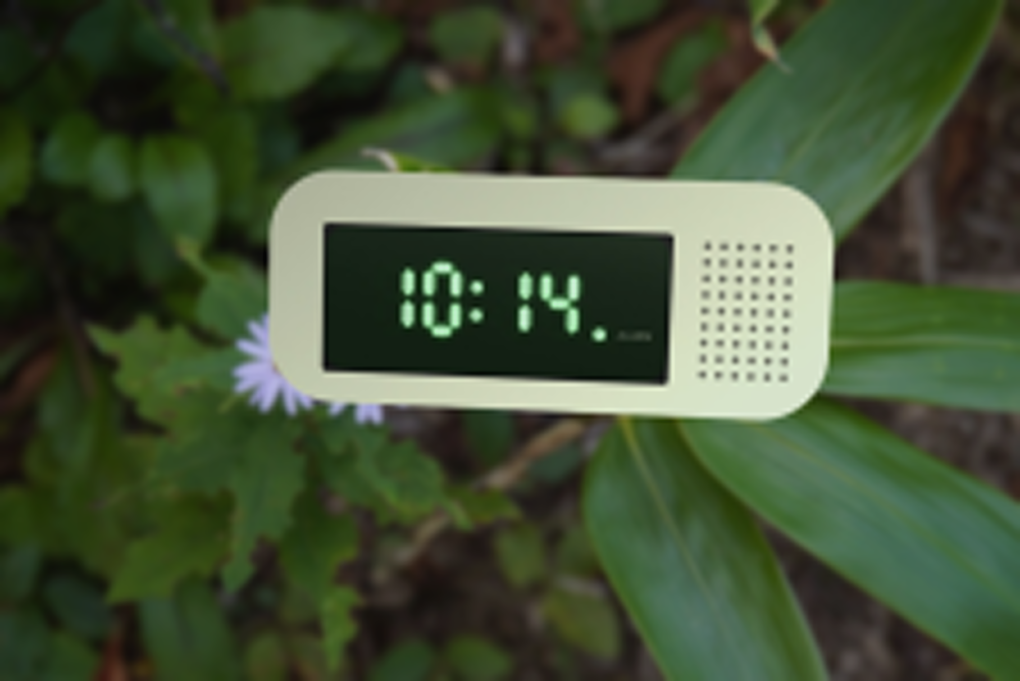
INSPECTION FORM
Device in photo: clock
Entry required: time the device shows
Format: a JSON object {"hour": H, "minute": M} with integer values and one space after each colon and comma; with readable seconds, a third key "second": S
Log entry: {"hour": 10, "minute": 14}
